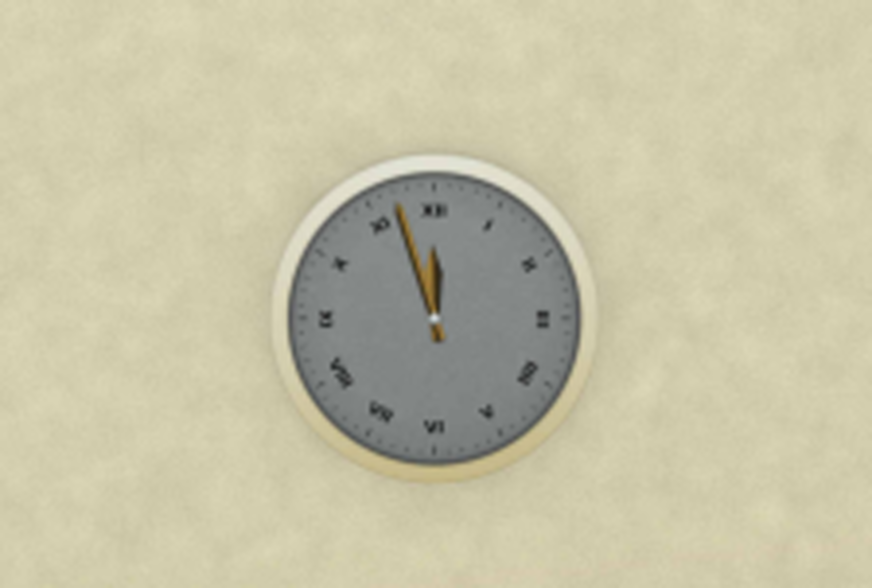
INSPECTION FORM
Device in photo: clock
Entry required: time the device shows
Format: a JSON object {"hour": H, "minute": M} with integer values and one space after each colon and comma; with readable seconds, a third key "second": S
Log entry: {"hour": 11, "minute": 57}
